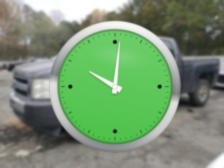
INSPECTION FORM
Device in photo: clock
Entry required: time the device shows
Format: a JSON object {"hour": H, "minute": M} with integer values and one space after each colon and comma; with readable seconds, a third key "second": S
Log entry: {"hour": 10, "minute": 1}
